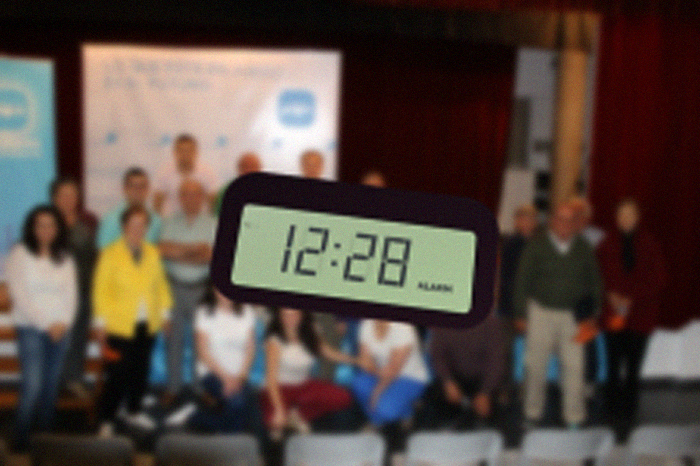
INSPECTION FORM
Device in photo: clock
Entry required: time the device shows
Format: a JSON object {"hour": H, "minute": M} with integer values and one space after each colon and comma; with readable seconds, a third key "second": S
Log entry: {"hour": 12, "minute": 28}
